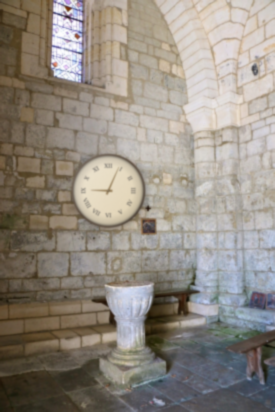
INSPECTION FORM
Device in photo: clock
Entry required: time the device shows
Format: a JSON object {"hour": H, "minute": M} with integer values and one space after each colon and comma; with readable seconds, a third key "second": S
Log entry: {"hour": 9, "minute": 4}
